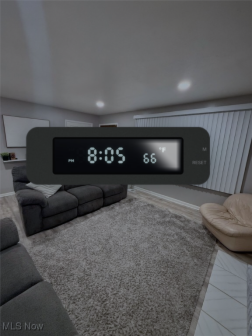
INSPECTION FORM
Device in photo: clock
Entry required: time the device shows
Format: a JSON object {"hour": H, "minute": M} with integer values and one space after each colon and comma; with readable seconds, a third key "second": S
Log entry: {"hour": 8, "minute": 5}
